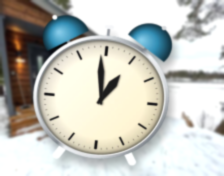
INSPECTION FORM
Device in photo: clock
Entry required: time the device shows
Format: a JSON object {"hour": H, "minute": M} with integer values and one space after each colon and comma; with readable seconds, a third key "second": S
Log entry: {"hour": 12, "minute": 59}
